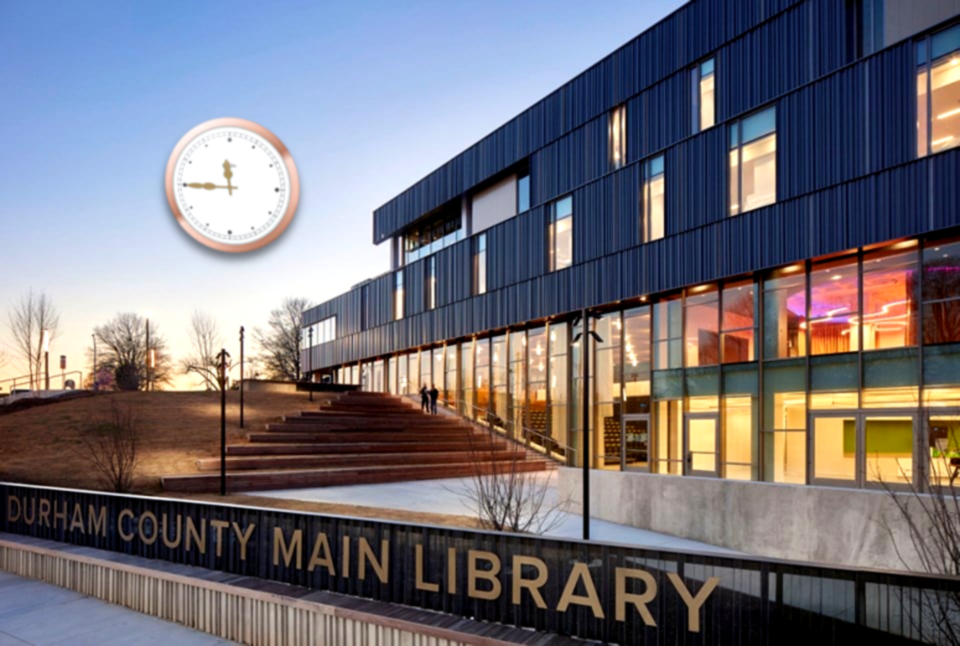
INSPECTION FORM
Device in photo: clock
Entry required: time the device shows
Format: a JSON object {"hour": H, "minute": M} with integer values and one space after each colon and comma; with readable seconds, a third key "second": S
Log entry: {"hour": 11, "minute": 45}
